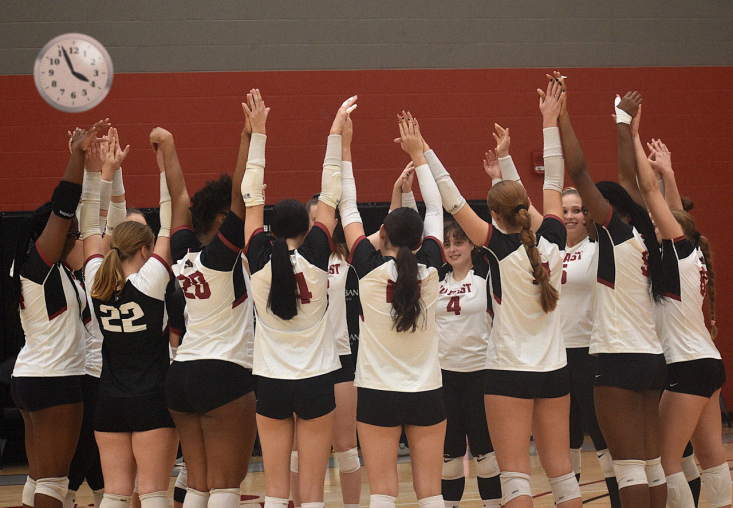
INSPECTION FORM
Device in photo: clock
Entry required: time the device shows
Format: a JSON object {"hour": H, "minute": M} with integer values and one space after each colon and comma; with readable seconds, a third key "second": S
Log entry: {"hour": 3, "minute": 56}
